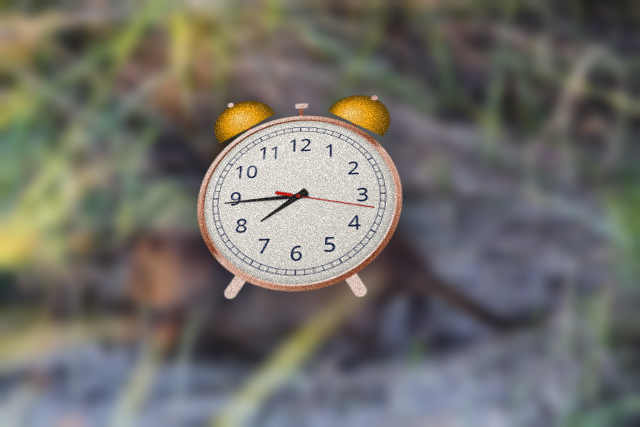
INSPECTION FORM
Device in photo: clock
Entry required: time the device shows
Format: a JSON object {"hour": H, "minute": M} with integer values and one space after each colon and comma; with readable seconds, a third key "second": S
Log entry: {"hour": 7, "minute": 44, "second": 17}
